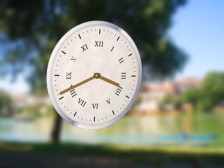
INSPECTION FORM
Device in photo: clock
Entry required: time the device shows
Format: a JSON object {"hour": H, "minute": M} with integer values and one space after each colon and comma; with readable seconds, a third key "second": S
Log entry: {"hour": 3, "minute": 41}
